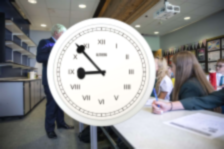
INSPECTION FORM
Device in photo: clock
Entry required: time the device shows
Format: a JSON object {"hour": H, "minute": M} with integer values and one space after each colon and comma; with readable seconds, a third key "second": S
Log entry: {"hour": 8, "minute": 53}
